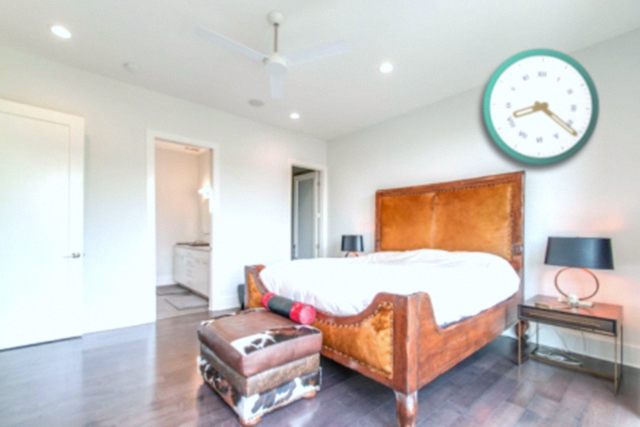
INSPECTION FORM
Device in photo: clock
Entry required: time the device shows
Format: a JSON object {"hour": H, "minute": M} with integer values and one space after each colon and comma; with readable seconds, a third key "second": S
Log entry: {"hour": 8, "minute": 21}
